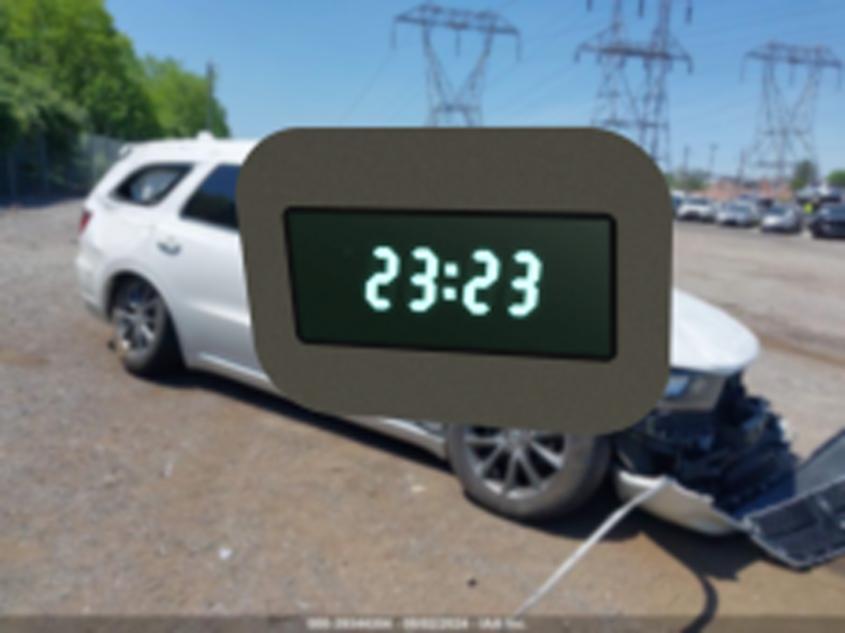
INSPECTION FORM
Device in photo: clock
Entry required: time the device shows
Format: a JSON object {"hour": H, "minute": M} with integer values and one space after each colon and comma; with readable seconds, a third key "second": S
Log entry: {"hour": 23, "minute": 23}
